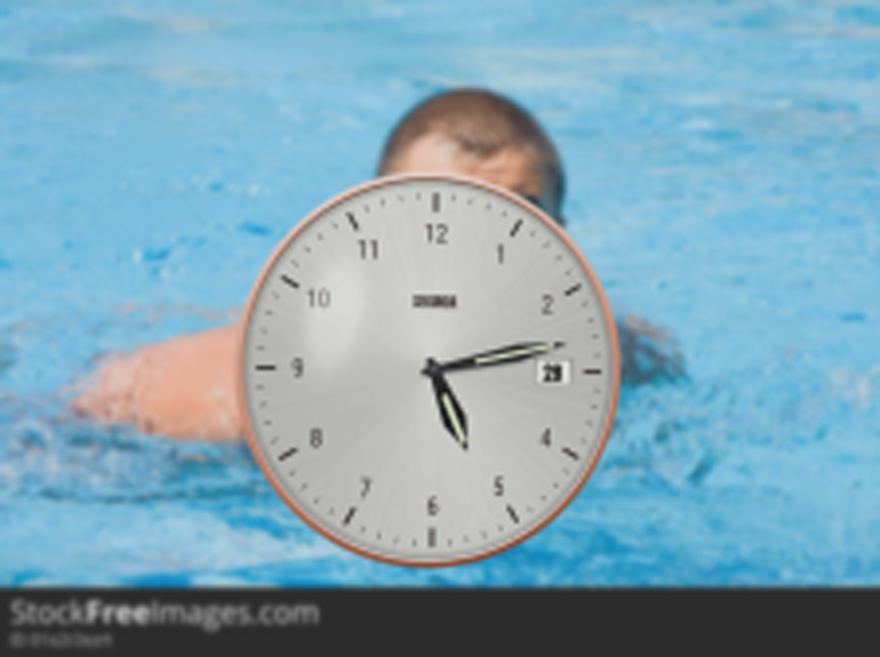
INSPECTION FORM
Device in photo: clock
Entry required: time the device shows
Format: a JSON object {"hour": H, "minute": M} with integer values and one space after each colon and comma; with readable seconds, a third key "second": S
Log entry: {"hour": 5, "minute": 13}
